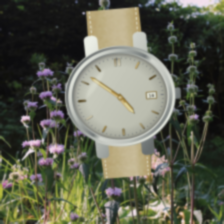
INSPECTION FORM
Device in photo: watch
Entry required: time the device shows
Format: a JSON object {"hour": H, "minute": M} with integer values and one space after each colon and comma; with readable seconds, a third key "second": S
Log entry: {"hour": 4, "minute": 52}
